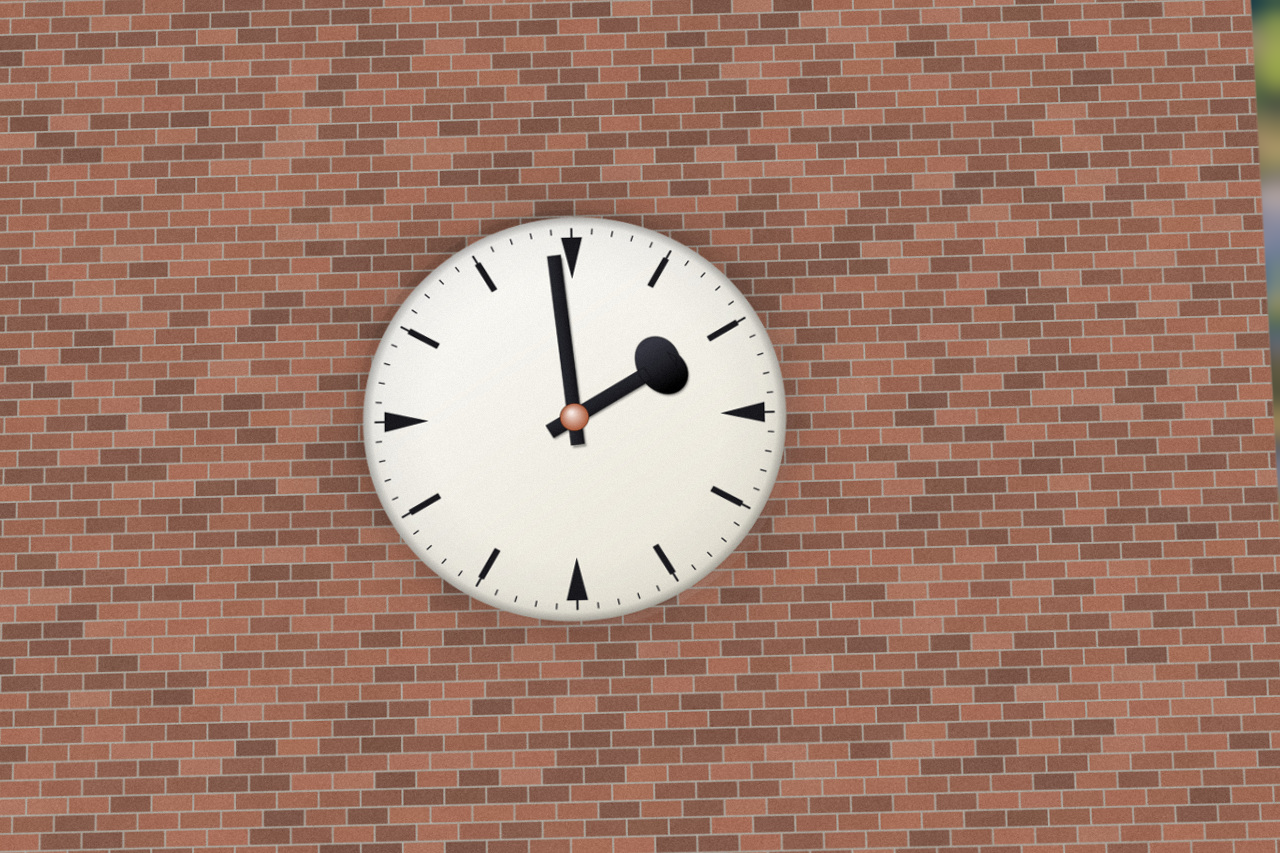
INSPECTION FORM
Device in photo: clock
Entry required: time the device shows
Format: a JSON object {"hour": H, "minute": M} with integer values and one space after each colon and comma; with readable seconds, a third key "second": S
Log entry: {"hour": 1, "minute": 59}
